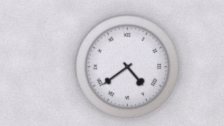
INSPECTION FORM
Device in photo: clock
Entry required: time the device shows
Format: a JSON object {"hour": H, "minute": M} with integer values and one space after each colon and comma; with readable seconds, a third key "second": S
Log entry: {"hour": 4, "minute": 39}
